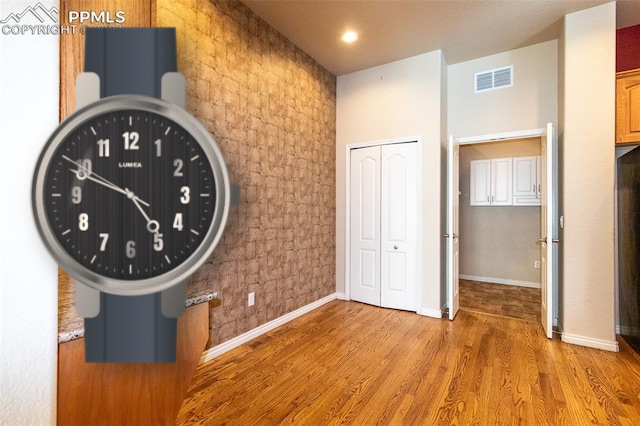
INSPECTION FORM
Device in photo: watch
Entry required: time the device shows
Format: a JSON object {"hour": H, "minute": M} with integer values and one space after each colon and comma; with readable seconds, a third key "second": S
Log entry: {"hour": 4, "minute": 48, "second": 50}
